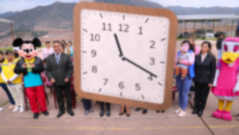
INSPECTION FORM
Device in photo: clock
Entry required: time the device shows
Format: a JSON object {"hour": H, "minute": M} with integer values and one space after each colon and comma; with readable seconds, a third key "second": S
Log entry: {"hour": 11, "minute": 19}
